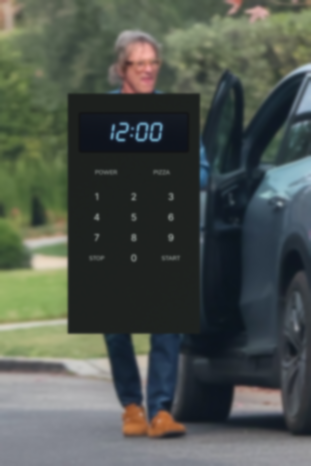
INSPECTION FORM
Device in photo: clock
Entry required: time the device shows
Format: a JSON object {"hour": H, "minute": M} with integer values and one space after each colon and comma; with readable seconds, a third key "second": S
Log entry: {"hour": 12, "minute": 0}
